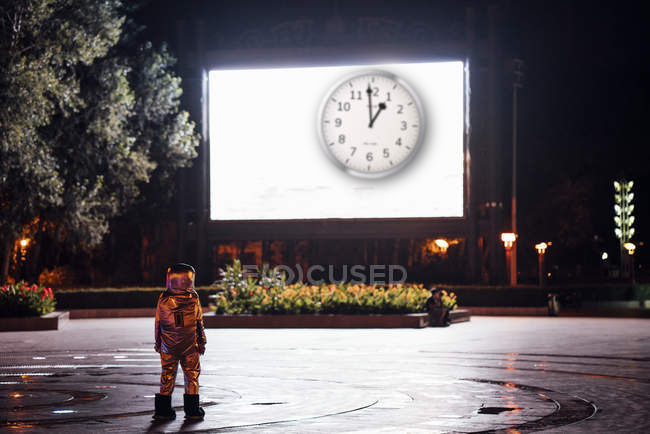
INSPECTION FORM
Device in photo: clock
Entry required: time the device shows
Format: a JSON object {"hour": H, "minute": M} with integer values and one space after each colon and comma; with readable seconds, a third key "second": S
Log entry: {"hour": 12, "minute": 59}
